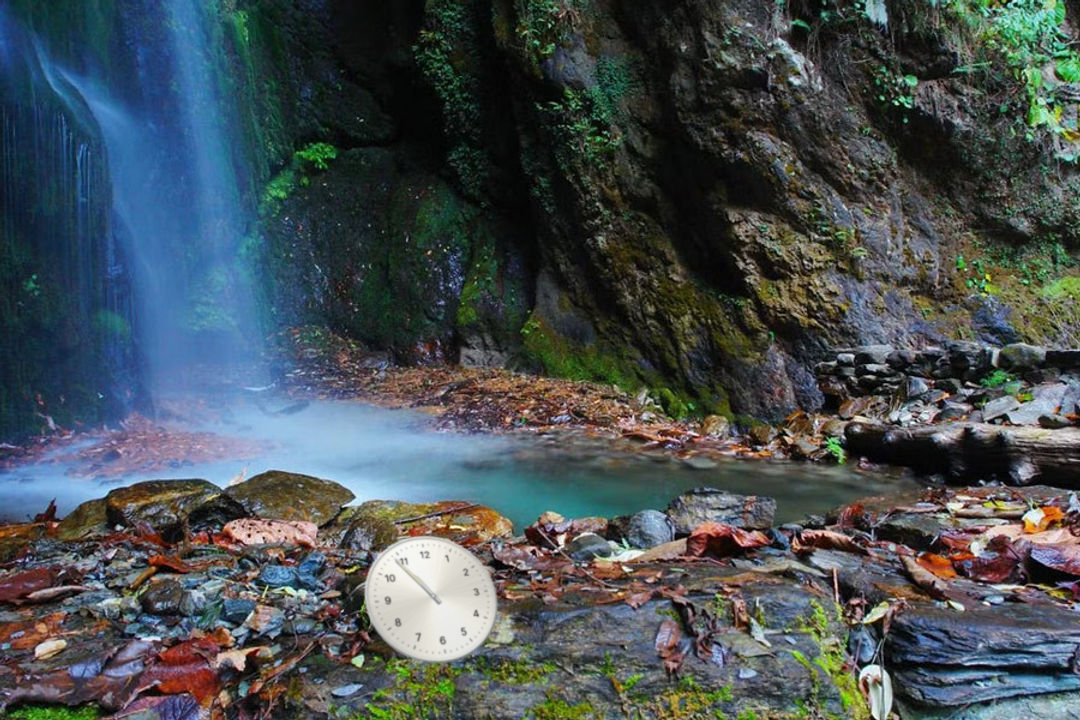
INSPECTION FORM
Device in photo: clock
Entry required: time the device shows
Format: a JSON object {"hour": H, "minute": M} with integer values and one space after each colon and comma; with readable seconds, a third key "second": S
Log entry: {"hour": 10, "minute": 54}
